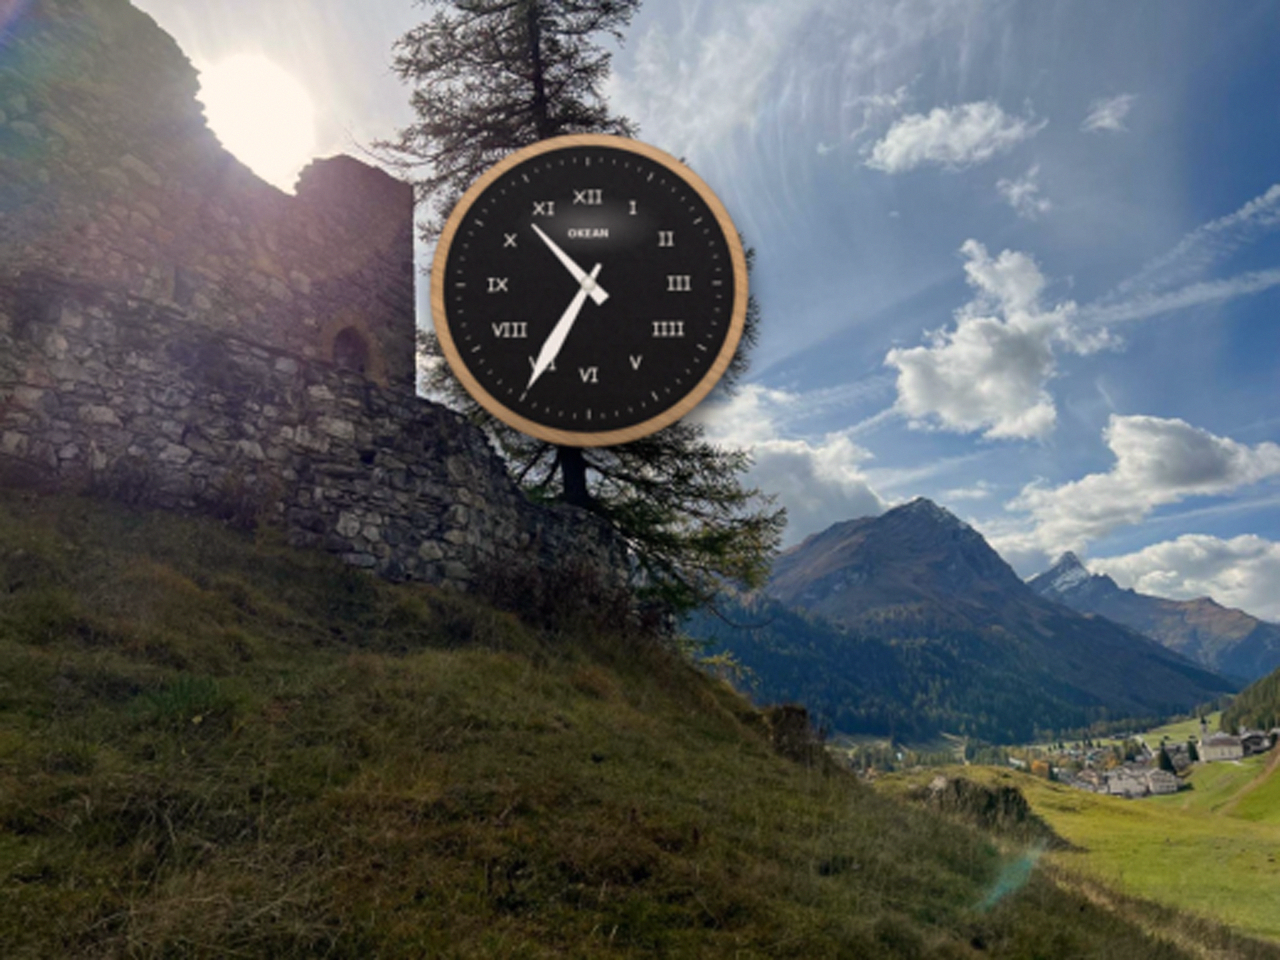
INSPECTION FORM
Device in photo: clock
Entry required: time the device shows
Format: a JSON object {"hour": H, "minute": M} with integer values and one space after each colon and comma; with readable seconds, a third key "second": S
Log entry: {"hour": 10, "minute": 35}
